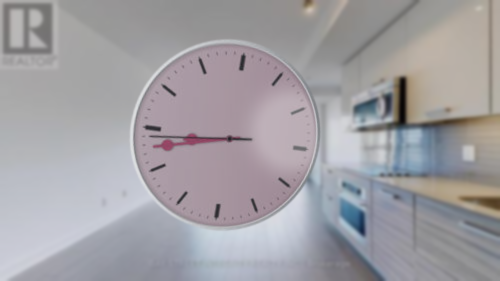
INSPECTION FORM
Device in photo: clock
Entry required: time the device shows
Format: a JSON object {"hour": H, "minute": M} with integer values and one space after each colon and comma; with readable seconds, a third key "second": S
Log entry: {"hour": 8, "minute": 42, "second": 44}
